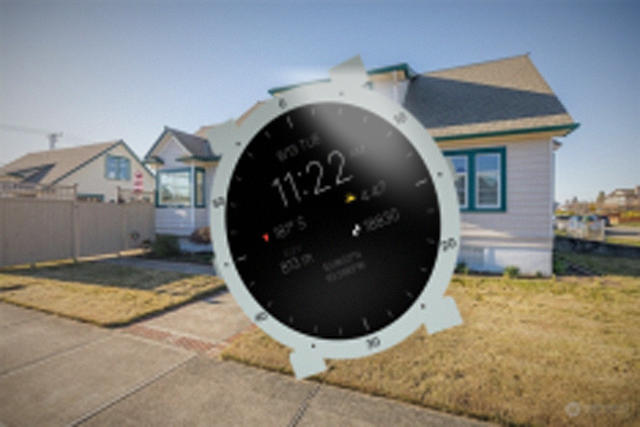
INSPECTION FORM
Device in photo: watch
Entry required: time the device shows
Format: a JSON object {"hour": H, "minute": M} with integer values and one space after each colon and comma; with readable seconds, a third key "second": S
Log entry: {"hour": 11, "minute": 22}
